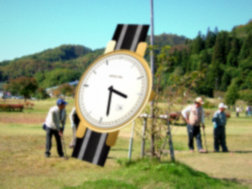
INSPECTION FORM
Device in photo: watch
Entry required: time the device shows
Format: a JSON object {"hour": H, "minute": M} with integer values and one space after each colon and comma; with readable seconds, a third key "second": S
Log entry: {"hour": 3, "minute": 28}
